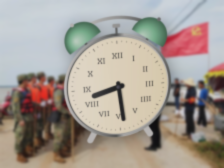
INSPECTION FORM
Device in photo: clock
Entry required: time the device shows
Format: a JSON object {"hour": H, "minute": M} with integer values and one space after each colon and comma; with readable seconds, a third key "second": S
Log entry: {"hour": 8, "minute": 29}
